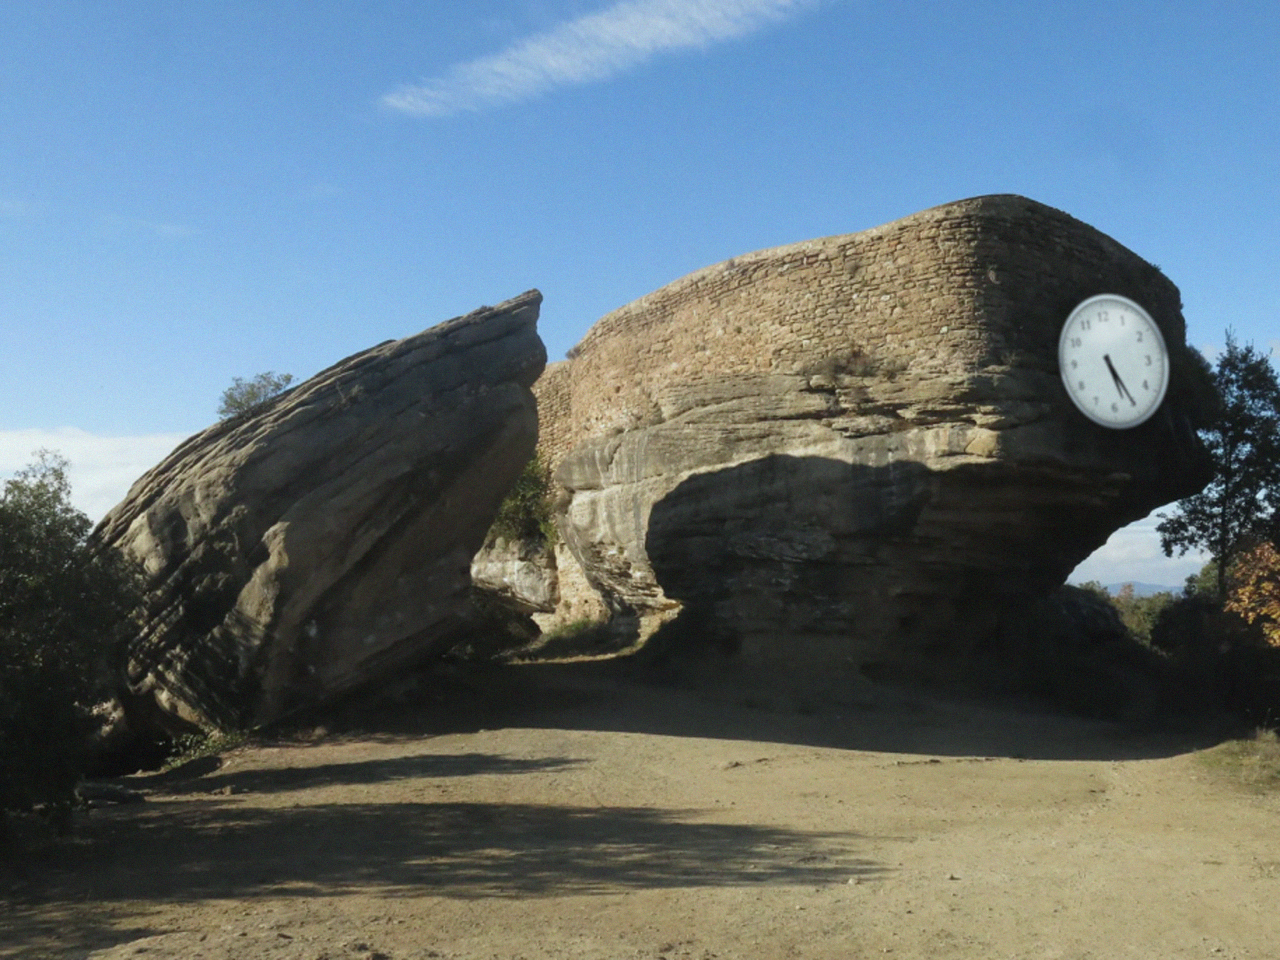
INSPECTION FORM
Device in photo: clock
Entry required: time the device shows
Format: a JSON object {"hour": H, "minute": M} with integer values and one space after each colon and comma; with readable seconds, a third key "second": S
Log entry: {"hour": 5, "minute": 25}
